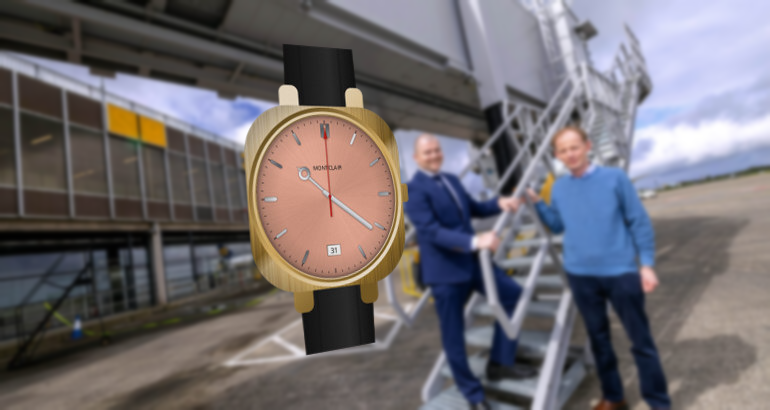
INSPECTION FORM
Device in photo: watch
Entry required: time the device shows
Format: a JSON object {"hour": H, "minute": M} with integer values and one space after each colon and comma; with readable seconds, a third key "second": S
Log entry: {"hour": 10, "minute": 21, "second": 0}
